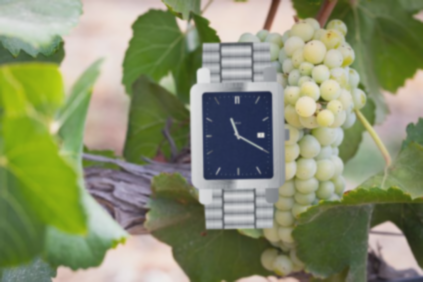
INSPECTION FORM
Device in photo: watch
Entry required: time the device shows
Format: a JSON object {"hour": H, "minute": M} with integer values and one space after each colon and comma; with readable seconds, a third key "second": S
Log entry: {"hour": 11, "minute": 20}
